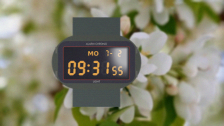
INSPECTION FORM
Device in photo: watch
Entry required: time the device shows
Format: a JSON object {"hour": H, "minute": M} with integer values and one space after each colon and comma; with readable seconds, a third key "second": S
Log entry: {"hour": 9, "minute": 31, "second": 55}
